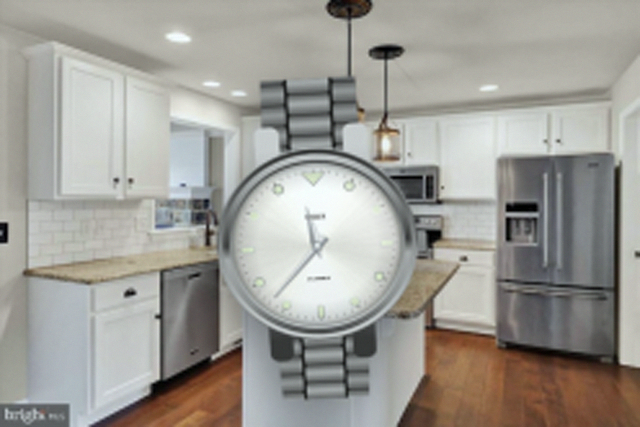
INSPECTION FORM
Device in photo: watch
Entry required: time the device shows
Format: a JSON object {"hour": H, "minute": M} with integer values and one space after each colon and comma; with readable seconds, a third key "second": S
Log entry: {"hour": 11, "minute": 37}
